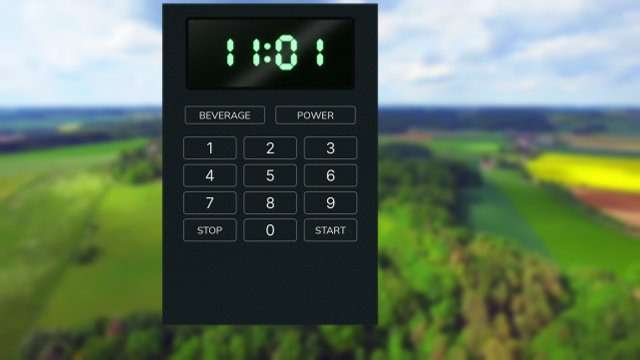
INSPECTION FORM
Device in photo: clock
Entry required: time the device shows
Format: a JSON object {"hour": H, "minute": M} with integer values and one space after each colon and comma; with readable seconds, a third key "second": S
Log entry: {"hour": 11, "minute": 1}
